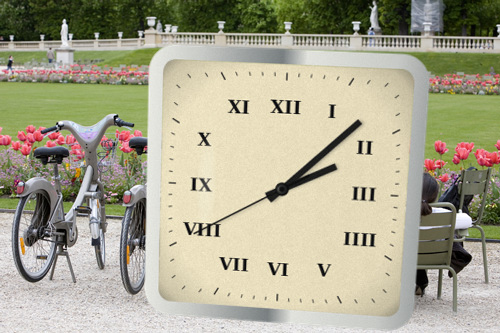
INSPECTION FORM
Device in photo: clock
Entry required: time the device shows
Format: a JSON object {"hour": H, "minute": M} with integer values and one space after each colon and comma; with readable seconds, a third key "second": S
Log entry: {"hour": 2, "minute": 7, "second": 40}
